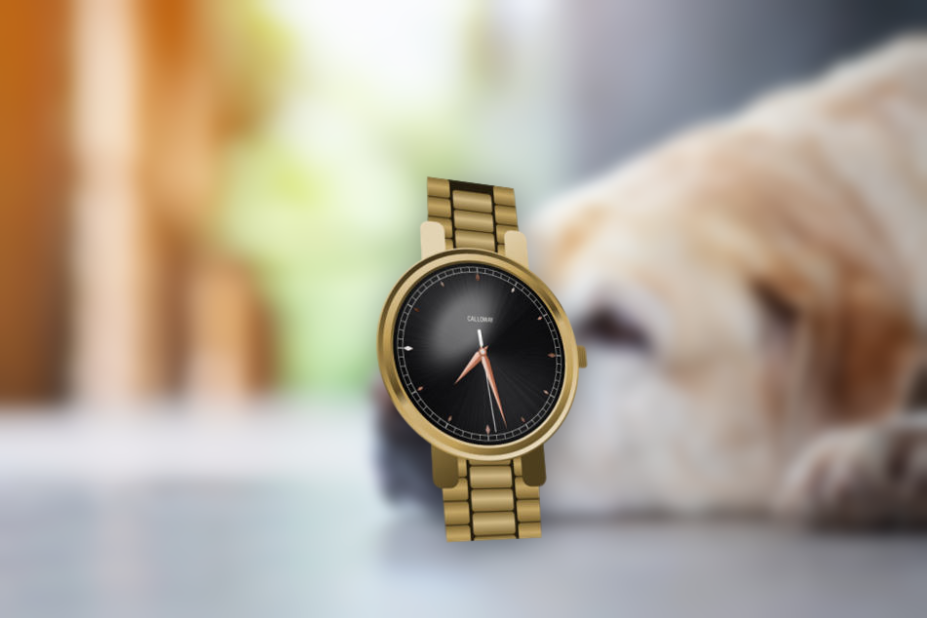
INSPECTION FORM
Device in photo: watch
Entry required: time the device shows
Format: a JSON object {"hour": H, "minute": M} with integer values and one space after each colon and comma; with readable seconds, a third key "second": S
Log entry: {"hour": 7, "minute": 27, "second": 29}
